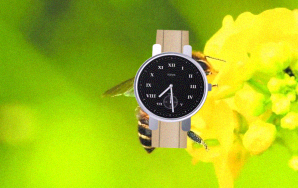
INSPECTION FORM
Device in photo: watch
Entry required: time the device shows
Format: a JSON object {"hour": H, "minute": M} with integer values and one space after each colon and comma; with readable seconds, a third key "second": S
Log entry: {"hour": 7, "minute": 29}
